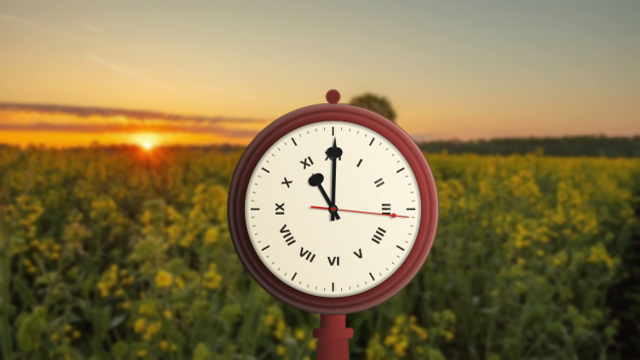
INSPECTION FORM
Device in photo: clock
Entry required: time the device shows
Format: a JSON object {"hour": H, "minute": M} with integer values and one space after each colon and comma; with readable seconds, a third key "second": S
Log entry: {"hour": 11, "minute": 0, "second": 16}
